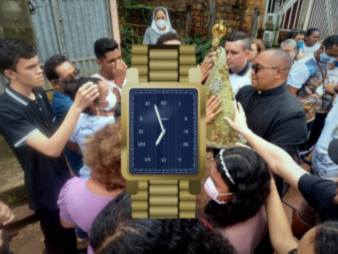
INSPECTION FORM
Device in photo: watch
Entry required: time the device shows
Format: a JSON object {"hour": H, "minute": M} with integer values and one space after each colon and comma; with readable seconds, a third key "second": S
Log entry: {"hour": 6, "minute": 57}
